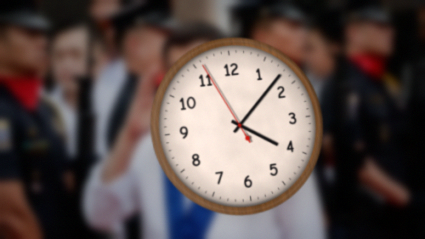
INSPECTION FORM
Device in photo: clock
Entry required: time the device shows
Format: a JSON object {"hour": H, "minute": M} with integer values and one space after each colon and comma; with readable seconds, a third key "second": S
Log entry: {"hour": 4, "minute": 7, "second": 56}
